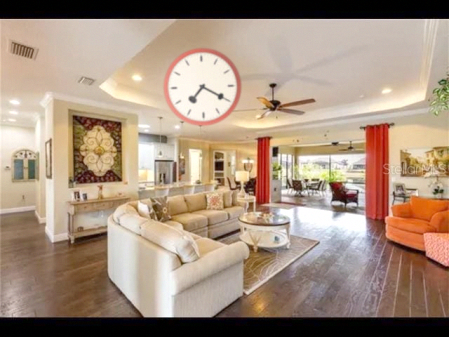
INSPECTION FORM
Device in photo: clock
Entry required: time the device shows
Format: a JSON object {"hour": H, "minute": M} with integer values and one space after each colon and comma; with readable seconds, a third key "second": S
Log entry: {"hour": 7, "minute": 20}
